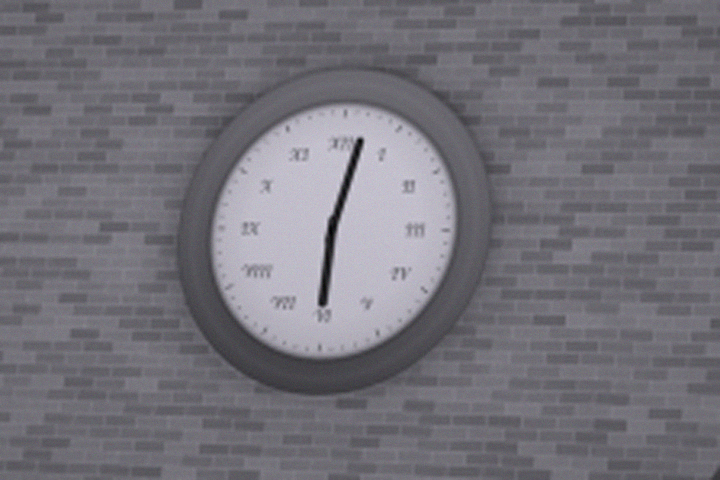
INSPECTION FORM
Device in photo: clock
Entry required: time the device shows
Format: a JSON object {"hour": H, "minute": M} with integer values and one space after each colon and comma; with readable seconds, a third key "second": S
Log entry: {"hour": 6, "minute": 2}
